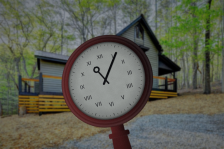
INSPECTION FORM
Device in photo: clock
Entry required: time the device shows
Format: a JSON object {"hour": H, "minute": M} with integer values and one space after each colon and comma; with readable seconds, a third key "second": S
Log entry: {"hour": 11, "minute": 6}
